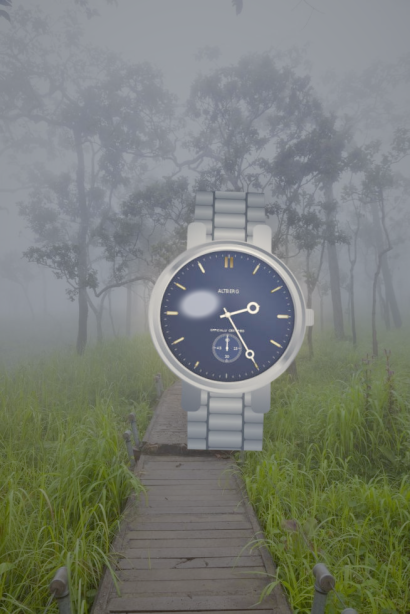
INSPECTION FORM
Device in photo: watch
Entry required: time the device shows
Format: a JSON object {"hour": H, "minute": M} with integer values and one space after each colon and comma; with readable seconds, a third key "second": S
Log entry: {"hour": 2, "minute": 25}
